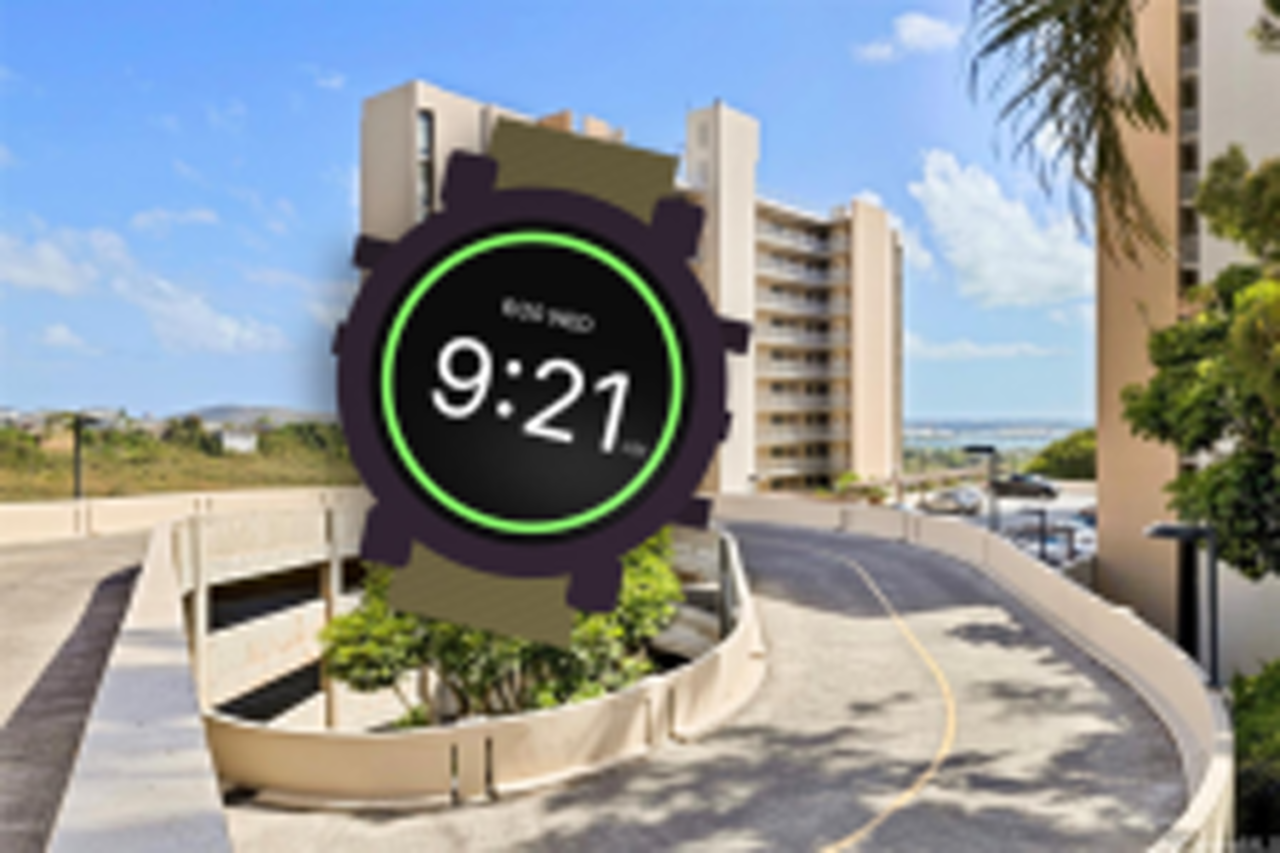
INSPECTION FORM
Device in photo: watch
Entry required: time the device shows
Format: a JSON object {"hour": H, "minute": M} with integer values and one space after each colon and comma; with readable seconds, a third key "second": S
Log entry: {"hour": 9, "minute": 21}
